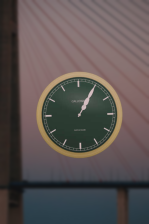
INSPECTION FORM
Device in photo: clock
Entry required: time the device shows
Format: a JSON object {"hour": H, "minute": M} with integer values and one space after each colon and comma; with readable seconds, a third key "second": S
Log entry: {"hour": 1, "minute": 5}
